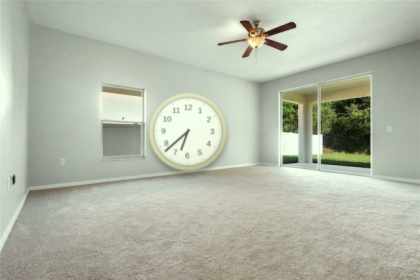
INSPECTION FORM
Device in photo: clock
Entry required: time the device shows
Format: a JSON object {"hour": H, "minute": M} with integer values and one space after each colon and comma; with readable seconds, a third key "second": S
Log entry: {"hour": 6, "minute": 38}
